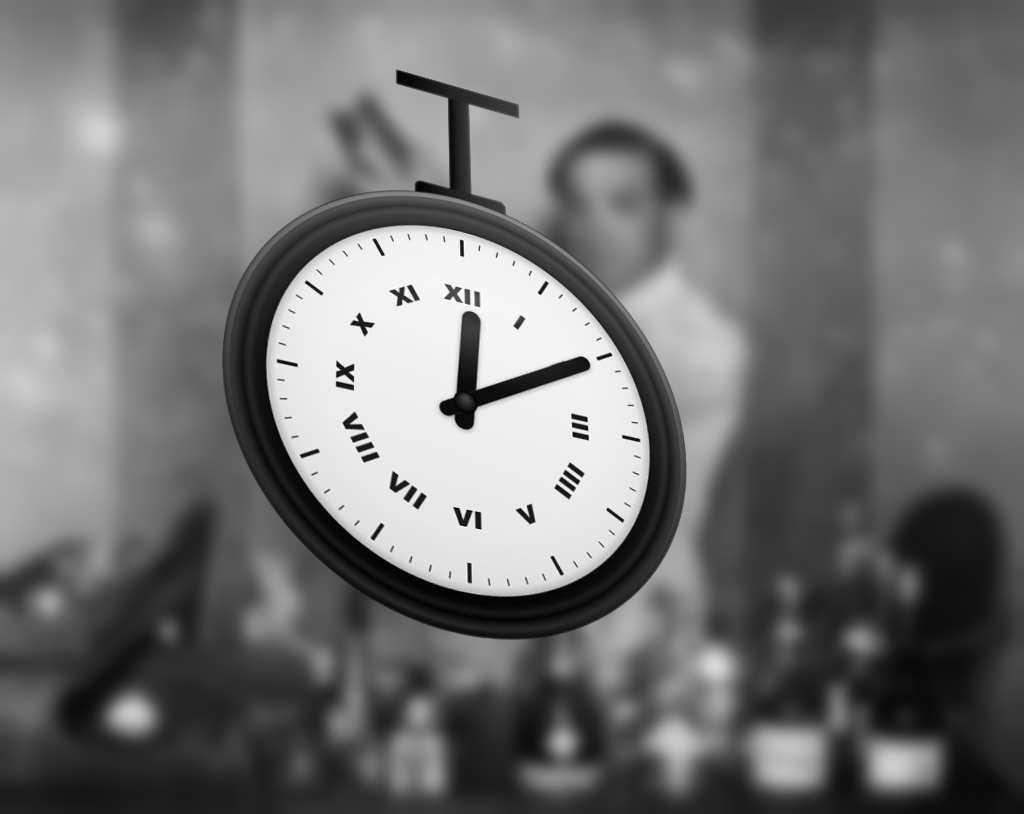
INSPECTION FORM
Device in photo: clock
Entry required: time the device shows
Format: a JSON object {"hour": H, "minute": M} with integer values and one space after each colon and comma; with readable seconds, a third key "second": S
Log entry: {"hour": 12, "minute": 10}
